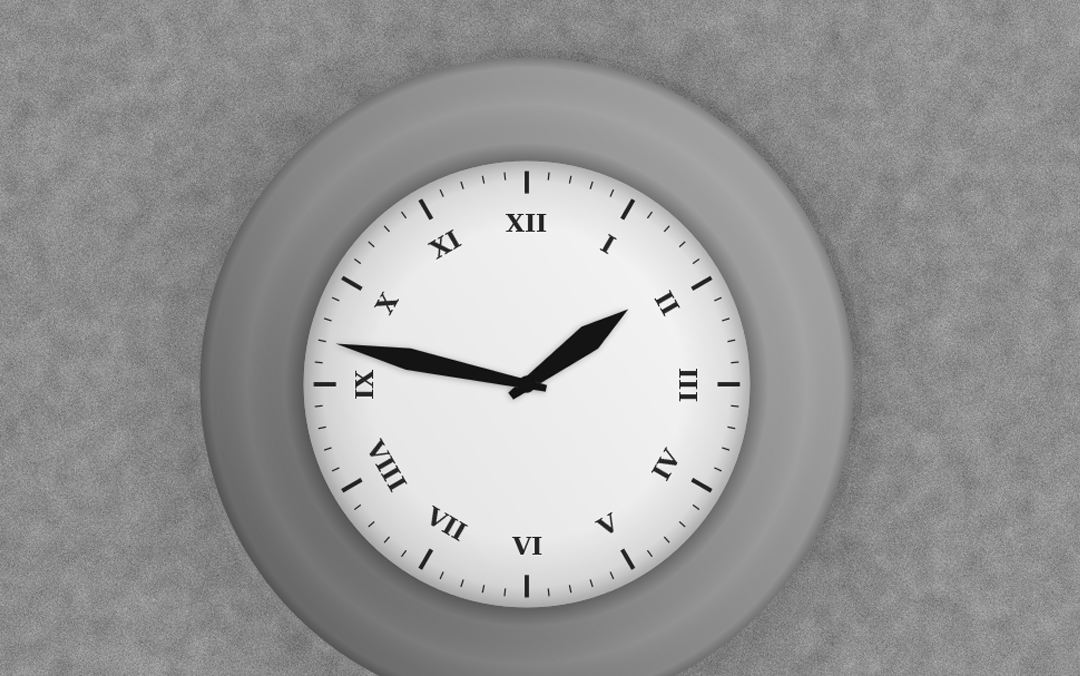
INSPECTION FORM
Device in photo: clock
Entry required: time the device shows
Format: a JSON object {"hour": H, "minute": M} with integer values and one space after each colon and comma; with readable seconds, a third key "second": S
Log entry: {"hour": 1, "minute": 47}
